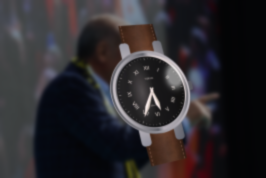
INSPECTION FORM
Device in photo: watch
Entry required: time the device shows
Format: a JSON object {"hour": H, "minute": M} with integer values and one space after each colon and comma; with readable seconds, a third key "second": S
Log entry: {"hour": 5, "minute": 35}
